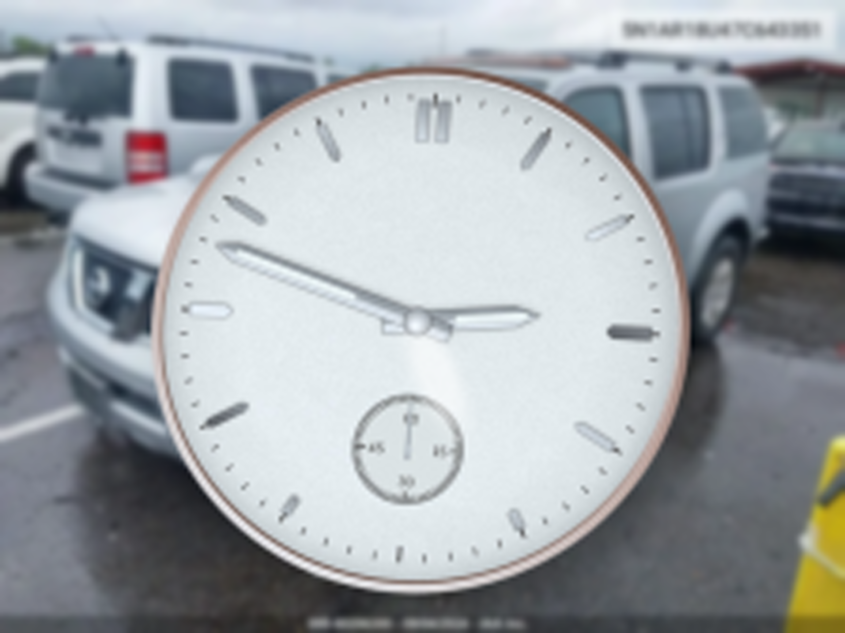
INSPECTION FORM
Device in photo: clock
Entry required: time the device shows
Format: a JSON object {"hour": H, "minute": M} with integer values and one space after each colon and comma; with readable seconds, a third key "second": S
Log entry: {"hour": 2, "minute": 48}
